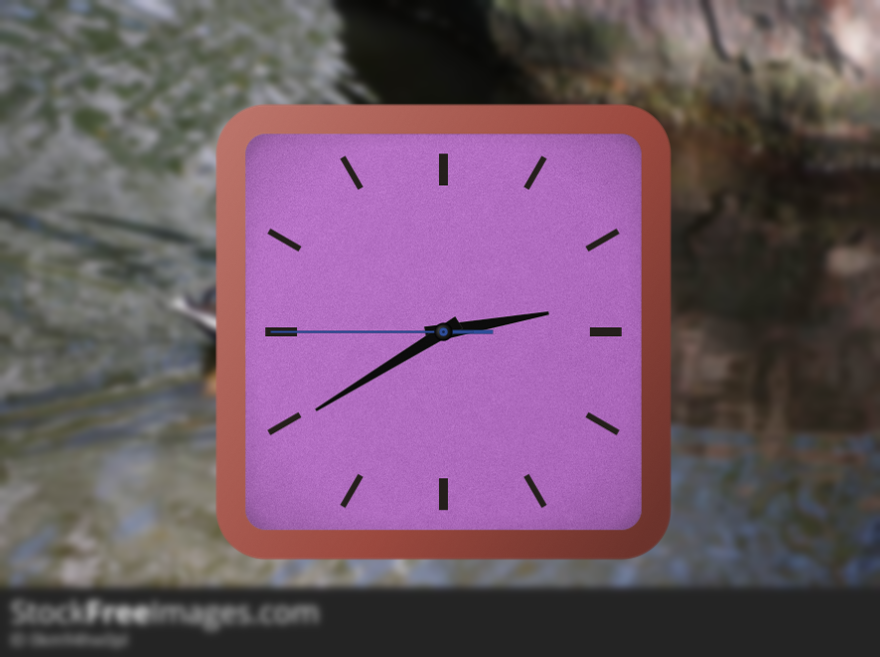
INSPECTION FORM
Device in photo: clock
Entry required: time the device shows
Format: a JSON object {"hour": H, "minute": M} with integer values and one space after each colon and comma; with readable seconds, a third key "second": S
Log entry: {"hour": 2, "minute": 39, "second": 45}
